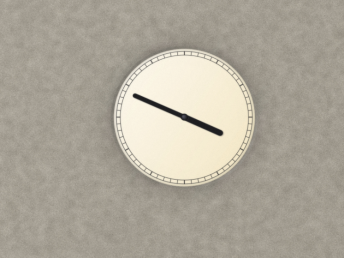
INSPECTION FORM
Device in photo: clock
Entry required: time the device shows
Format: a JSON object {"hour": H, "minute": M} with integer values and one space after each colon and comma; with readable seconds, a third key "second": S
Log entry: {"hour": 3, "minute": 49}
